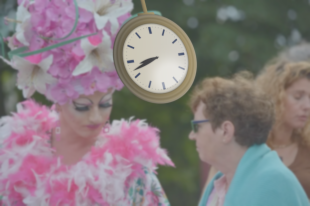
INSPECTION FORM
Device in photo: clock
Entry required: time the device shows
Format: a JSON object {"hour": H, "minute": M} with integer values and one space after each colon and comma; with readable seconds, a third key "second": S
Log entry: {"hour": 8, "minute": 42}
